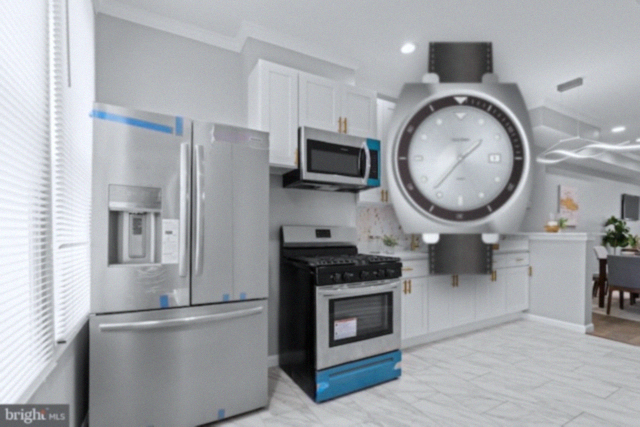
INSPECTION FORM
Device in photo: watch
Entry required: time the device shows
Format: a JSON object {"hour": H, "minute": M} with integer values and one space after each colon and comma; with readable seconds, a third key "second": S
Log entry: {"hour": 1, "minute": 37}
